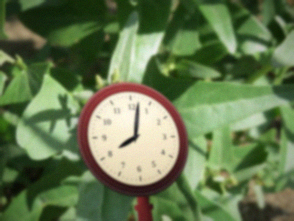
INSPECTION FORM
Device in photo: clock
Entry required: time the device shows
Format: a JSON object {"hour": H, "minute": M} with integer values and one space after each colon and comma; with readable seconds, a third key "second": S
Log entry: {"hour": 8, "minute": 2}
